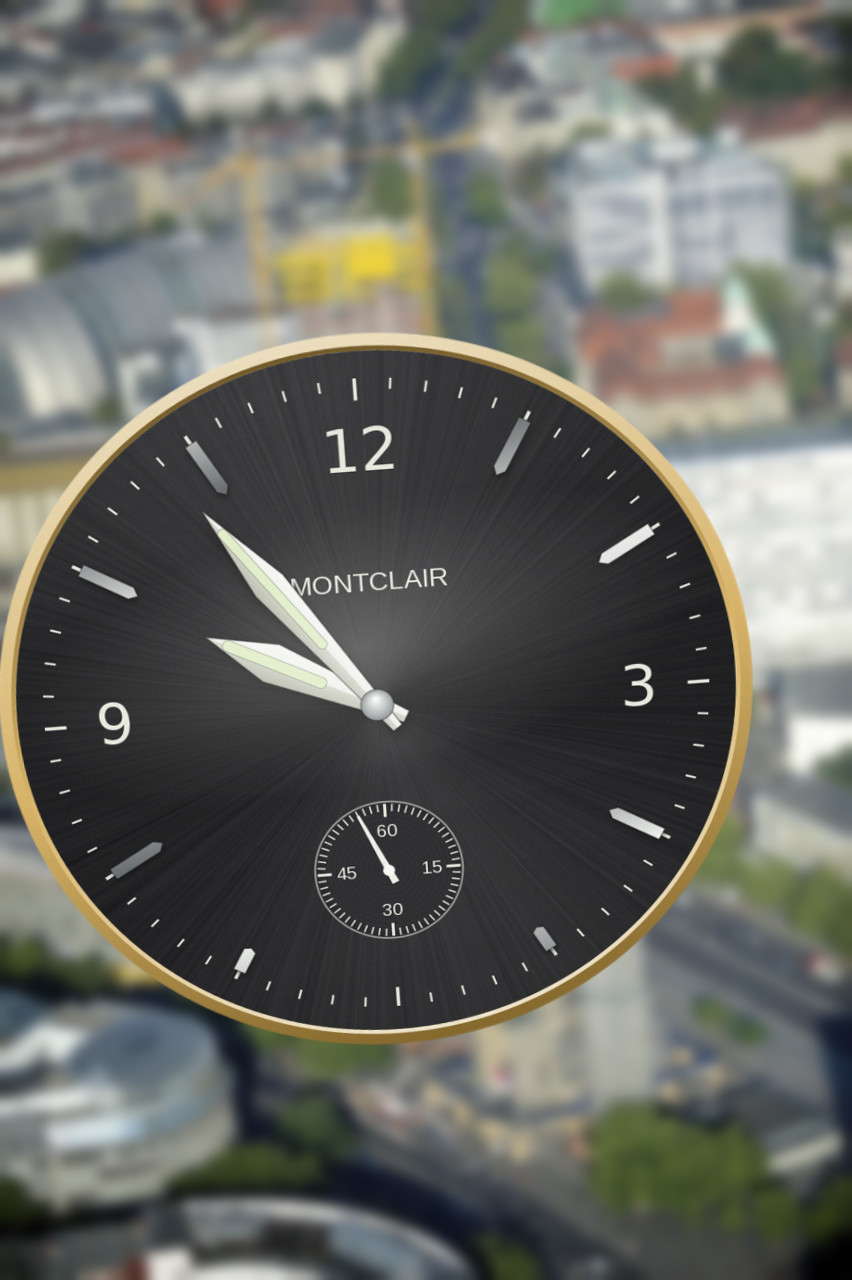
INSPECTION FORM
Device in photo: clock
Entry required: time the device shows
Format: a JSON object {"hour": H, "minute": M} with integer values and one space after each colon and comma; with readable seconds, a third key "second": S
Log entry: {"hour": 9, "minute": 53, "second": 56}
